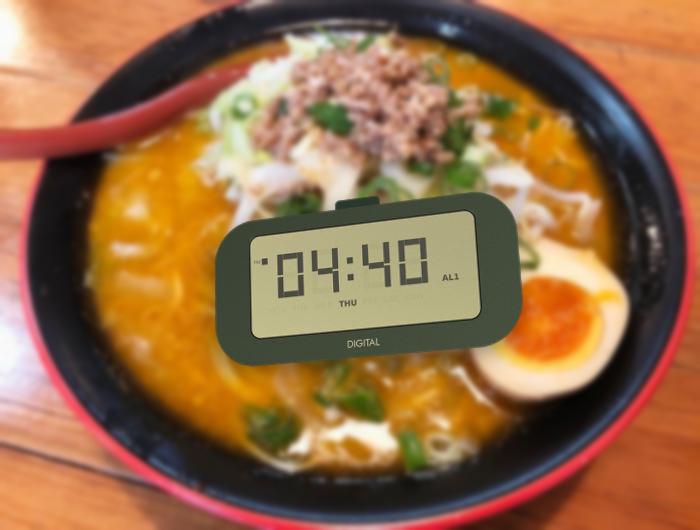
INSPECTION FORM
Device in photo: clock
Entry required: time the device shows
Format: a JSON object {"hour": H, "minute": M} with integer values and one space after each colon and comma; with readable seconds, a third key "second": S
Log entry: {"hour": 4, "minute": 40}
